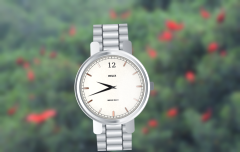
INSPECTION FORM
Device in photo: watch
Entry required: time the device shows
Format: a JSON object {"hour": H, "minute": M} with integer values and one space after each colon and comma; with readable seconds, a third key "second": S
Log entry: {"hour": 9, "minute": 42}
